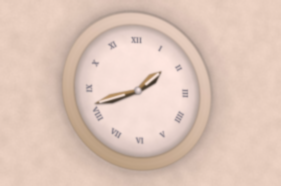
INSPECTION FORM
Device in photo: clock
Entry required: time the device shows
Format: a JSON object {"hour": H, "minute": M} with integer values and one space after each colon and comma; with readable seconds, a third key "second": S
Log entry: {"hour": 1, "minute": 42}
